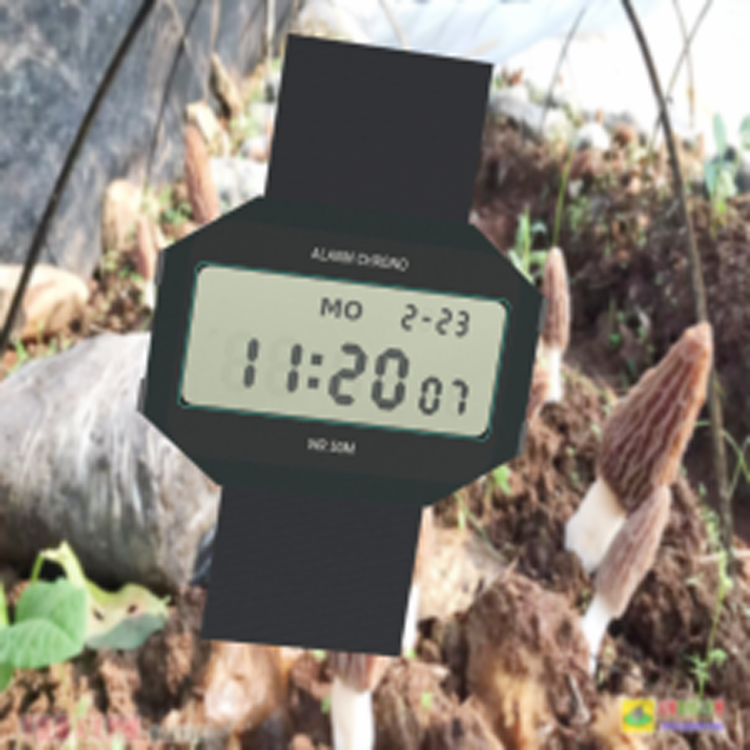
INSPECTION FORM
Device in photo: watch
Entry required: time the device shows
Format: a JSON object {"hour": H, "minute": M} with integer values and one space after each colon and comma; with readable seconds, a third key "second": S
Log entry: {"hour": 11, "minute": 20, "second": 7}
